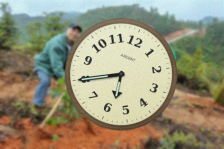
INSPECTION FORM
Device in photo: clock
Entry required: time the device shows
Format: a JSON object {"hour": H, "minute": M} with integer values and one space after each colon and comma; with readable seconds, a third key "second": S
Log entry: {"hour": 5, "minute": 40}
